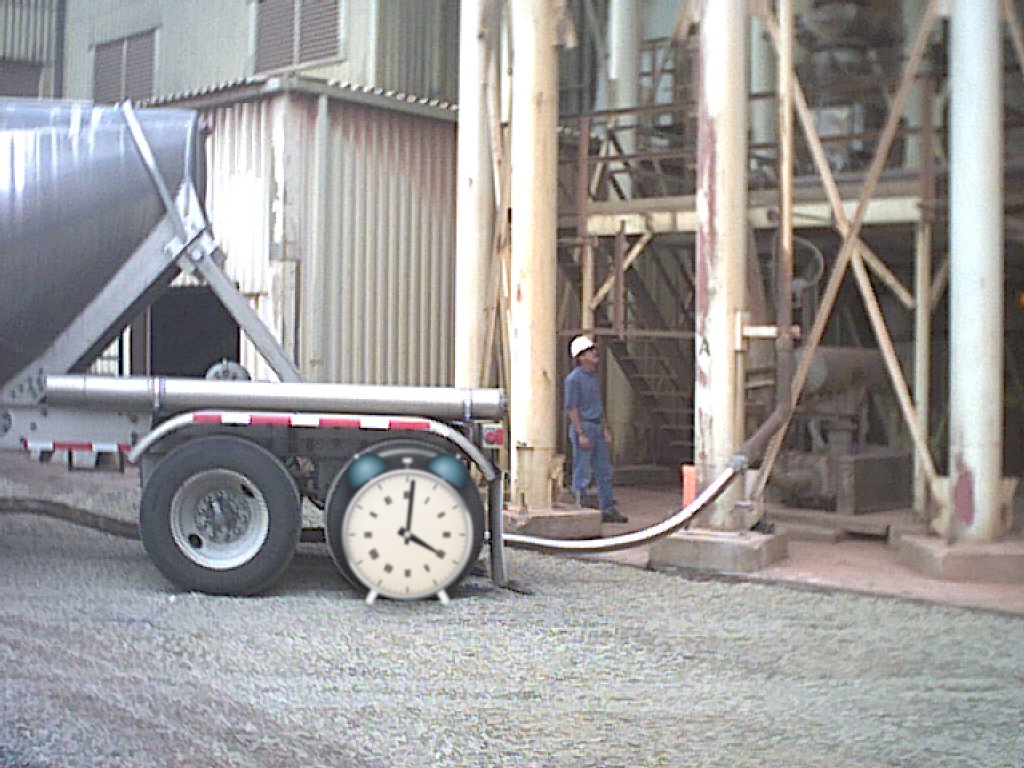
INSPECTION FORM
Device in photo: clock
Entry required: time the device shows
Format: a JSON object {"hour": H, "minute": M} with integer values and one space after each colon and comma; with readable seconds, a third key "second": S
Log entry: {"hour": 4, "minute": 1}
